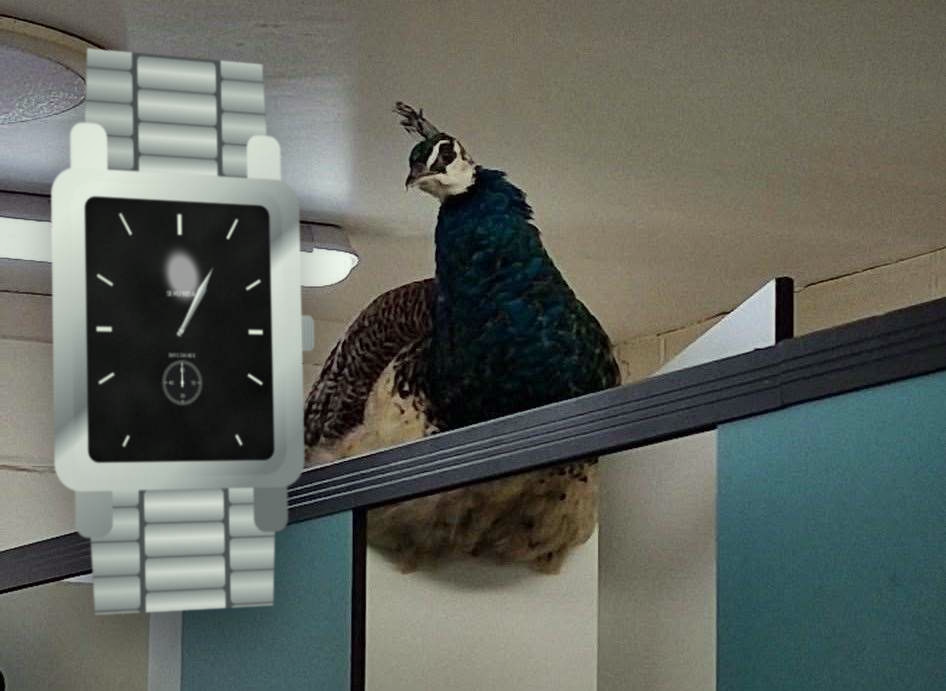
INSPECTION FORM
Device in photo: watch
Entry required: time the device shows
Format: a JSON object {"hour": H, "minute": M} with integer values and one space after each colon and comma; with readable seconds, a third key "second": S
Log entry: {"hour": 1, "minute": 5}
